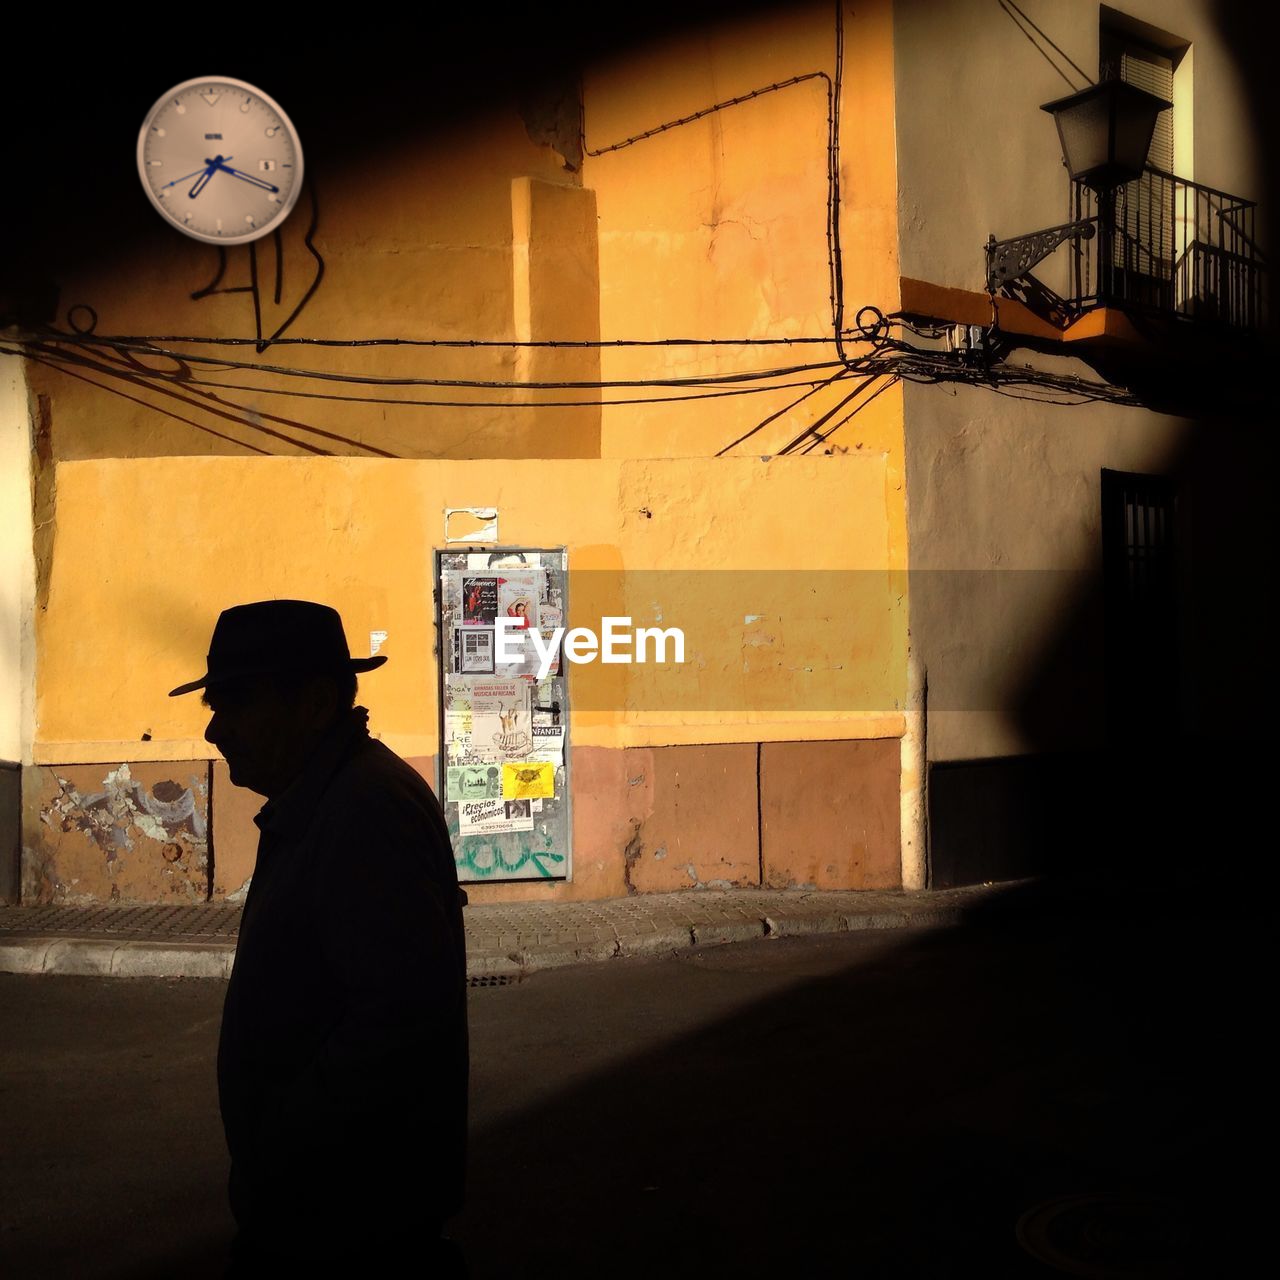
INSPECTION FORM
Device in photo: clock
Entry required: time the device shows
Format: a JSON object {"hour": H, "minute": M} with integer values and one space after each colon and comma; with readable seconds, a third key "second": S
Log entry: {"hour": 7, "minute": 18, "second": 41}
